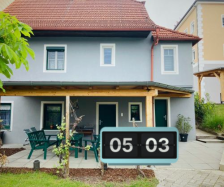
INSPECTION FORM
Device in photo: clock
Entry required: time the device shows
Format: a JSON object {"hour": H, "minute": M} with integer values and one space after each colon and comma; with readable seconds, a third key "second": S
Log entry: {"hour": 5, "minute": 3}
